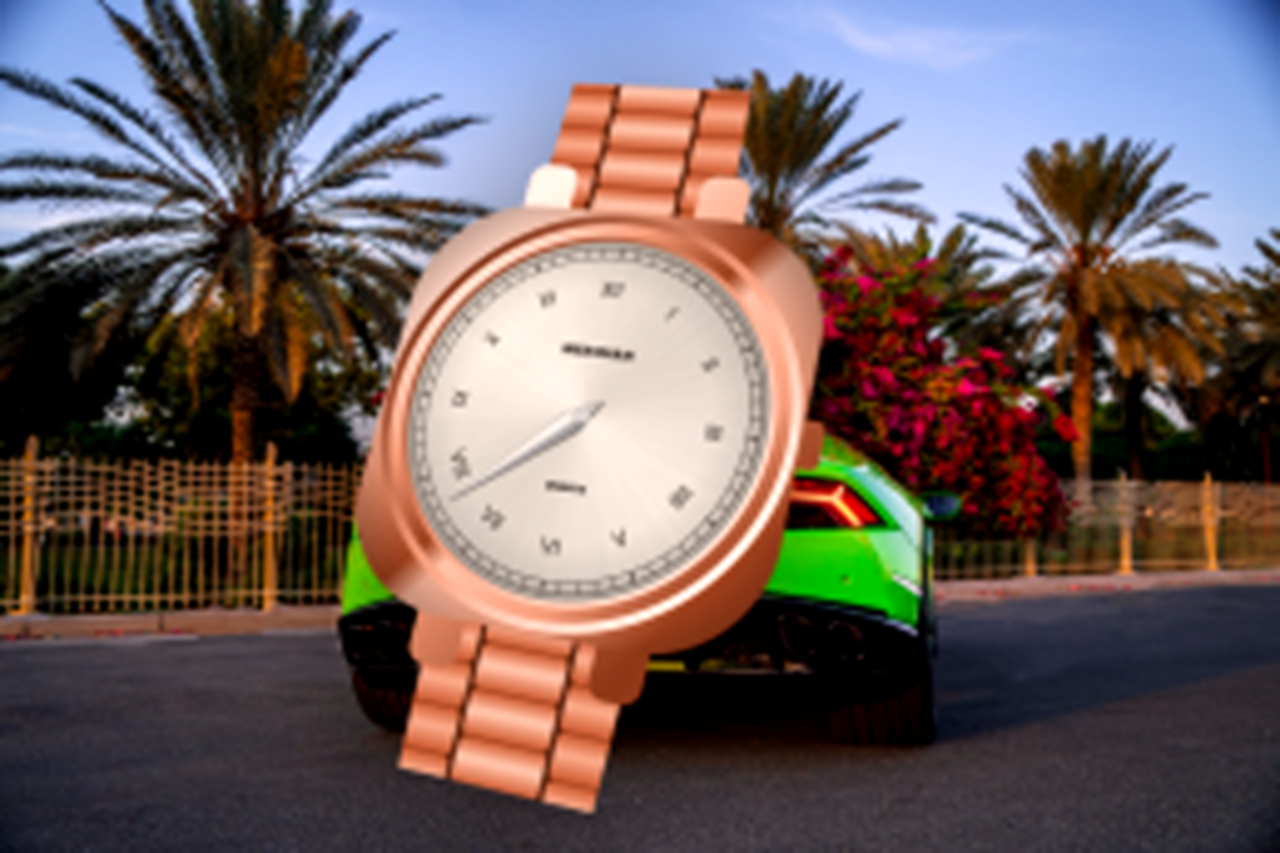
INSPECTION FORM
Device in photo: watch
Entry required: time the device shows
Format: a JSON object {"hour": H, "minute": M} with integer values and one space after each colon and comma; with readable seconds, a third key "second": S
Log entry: {"hour": 7, "minute": 38}
